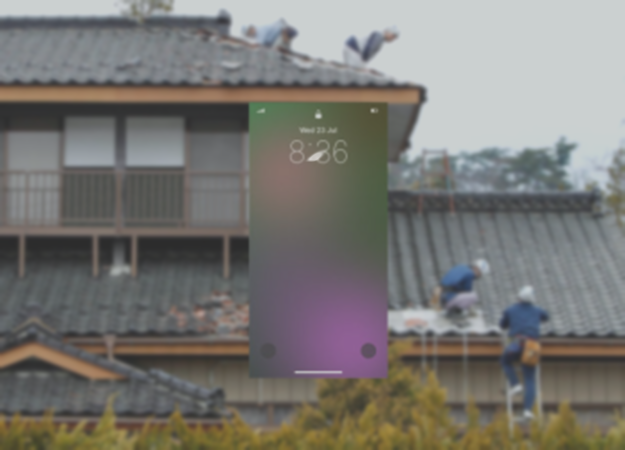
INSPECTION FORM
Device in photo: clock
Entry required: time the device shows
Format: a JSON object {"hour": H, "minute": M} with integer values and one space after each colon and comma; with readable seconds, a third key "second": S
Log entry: {"hour": 8, "minute": 36}
